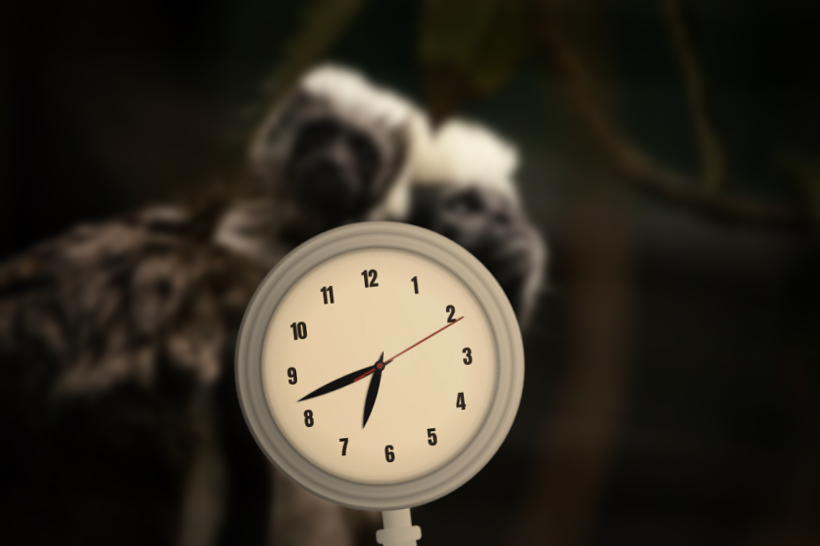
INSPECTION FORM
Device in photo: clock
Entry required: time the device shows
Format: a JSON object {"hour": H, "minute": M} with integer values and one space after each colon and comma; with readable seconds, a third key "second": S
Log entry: {"hour": 6, "minute": 42, "second": 11}
